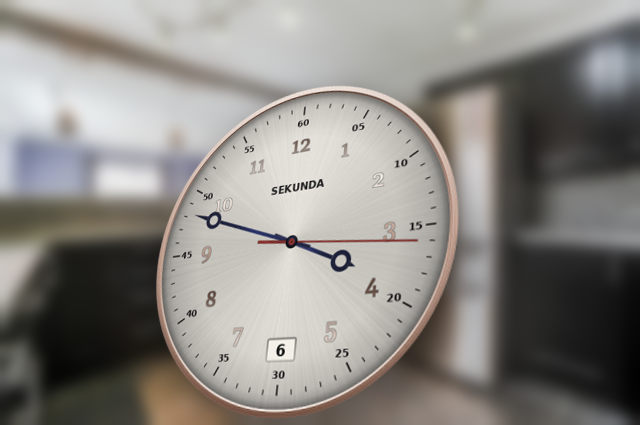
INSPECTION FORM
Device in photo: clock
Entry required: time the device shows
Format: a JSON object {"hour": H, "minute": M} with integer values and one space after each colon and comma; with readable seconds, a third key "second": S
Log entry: {"hour": 3, "minute": 48, "second": 16}
